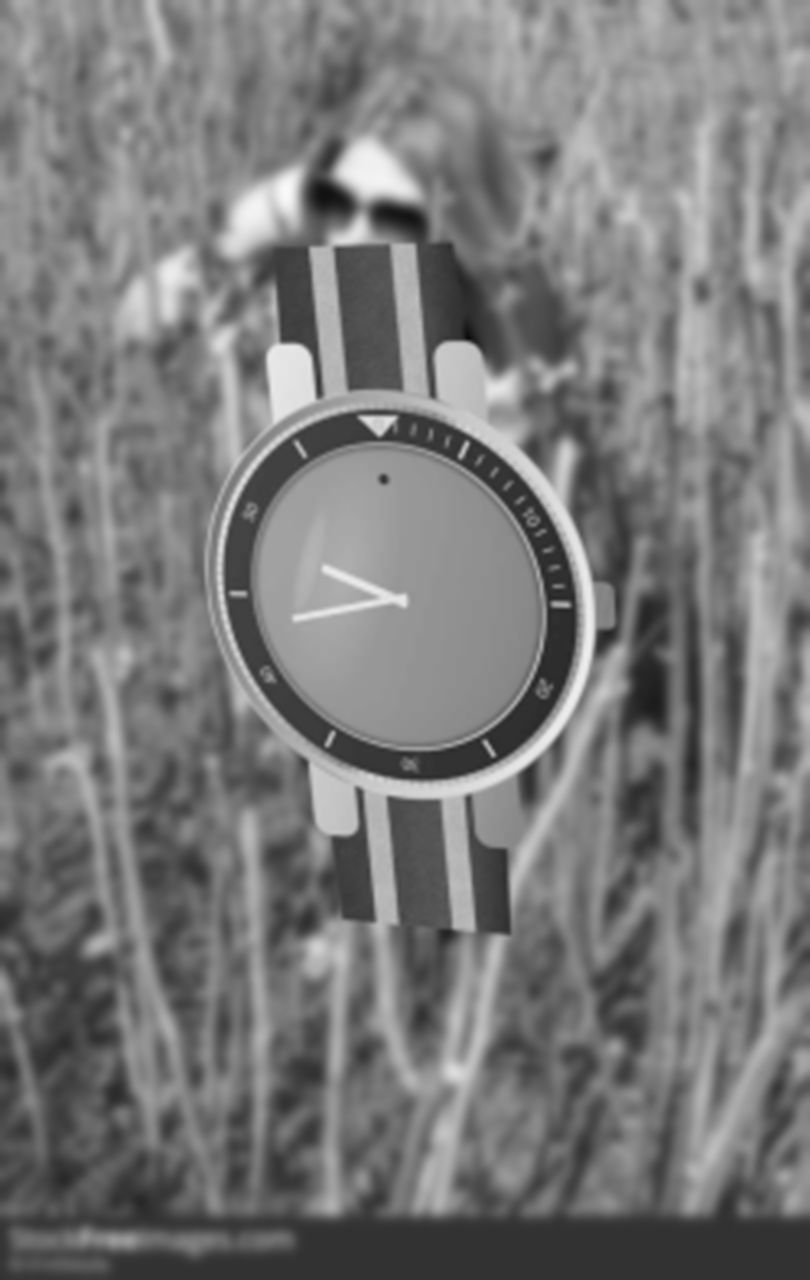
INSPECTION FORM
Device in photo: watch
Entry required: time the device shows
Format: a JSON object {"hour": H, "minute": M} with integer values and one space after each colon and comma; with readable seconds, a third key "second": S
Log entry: {"hour": 9, "minute": 43}
